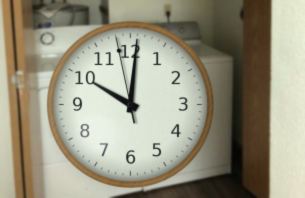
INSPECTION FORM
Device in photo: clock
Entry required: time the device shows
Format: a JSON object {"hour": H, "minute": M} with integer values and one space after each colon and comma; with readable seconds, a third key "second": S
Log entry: {"hour": 10, "minute": 0, "second": 58}
